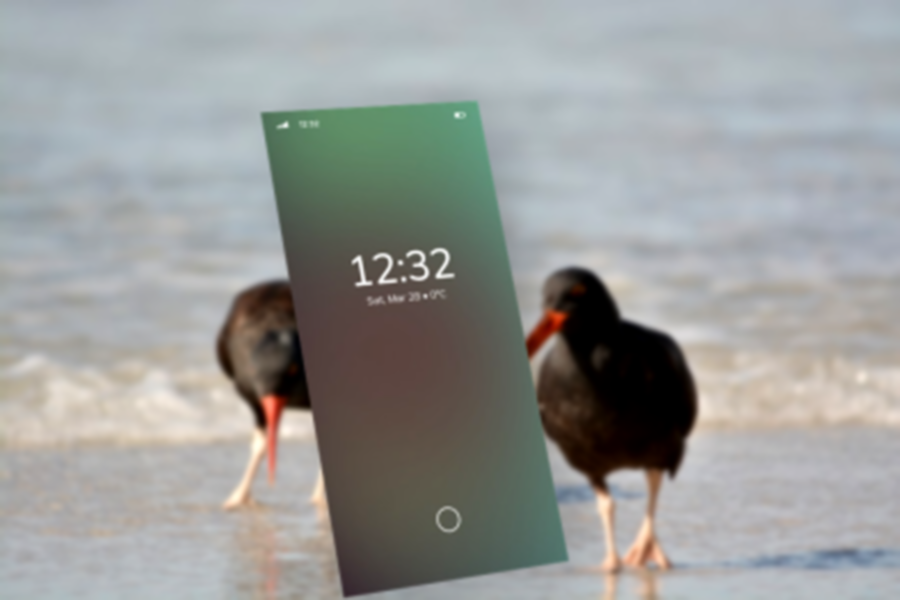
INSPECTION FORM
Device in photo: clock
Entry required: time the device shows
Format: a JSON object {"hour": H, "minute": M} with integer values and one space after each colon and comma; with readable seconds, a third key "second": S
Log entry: {"hour": 12, "minute": 32}
